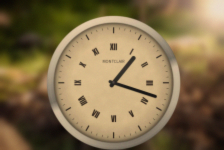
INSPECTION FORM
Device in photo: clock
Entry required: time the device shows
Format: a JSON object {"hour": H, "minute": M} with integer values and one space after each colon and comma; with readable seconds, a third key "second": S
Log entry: {"hour": 1, "minute": 18}
